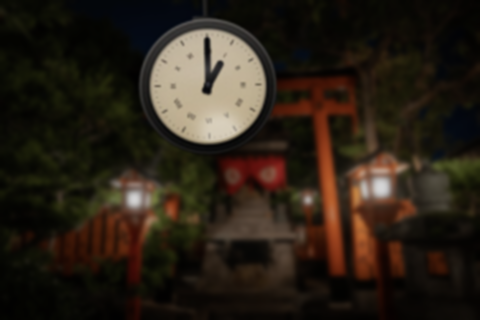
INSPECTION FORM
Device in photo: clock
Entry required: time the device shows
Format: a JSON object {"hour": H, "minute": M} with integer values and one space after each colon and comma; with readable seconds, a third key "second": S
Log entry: {"hour": 1, "minute": 0}
